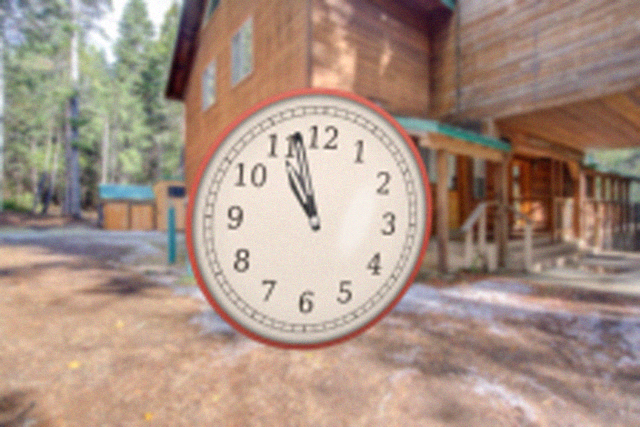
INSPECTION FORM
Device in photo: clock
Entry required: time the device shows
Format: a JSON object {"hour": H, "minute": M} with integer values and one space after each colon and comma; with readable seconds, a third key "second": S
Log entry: {"hour": 10, "minute": 57}
